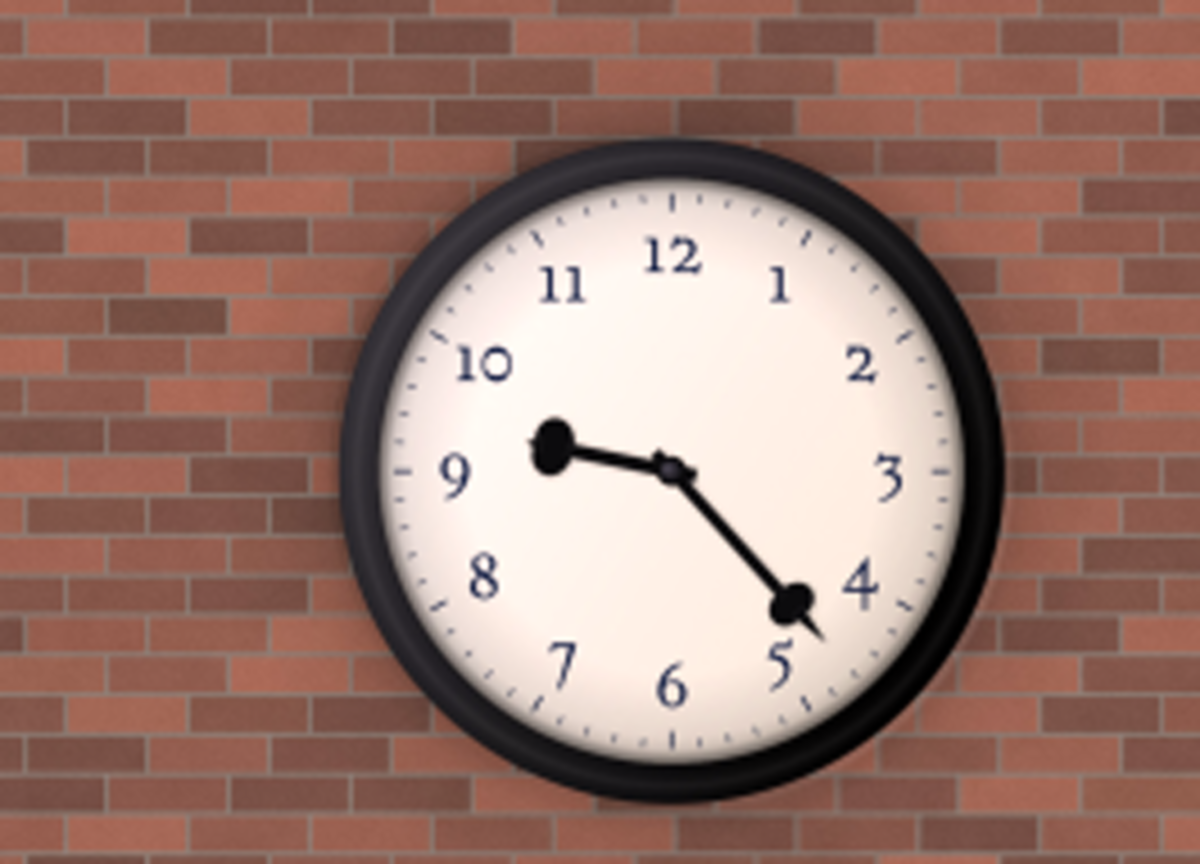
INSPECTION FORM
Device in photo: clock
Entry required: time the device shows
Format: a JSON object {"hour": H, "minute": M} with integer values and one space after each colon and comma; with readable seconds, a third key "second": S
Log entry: {"hour": 9, "minute": 23}
